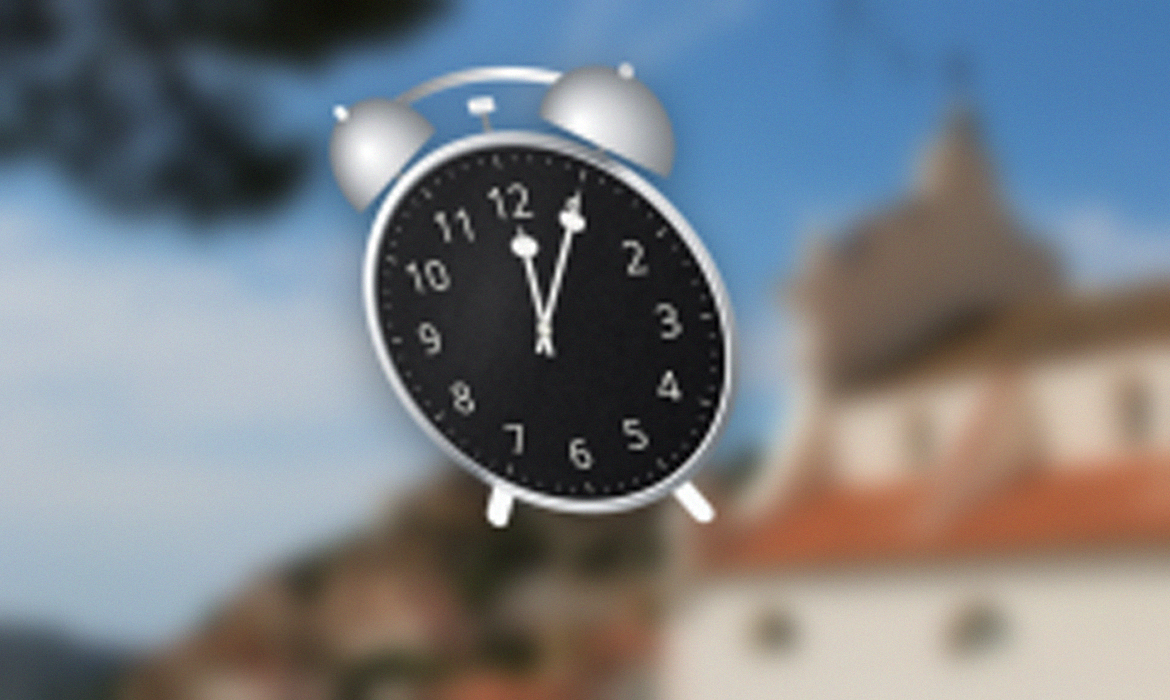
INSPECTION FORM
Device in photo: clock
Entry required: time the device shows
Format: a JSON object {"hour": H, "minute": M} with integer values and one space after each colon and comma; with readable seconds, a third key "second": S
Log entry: {"hour": 12, "minute": 5}
